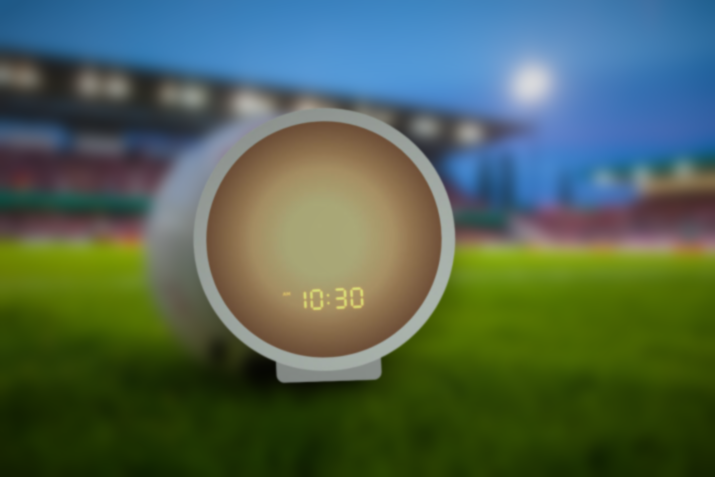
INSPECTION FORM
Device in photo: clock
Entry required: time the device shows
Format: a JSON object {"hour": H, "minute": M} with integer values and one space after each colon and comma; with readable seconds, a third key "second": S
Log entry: {"hour": 10, "minute": 30}
